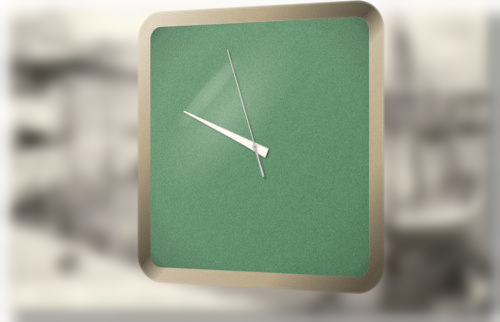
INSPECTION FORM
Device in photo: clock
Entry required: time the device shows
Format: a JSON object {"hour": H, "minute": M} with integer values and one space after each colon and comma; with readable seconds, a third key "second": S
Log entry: {"hour": 9, "minute": 48, "second": 57}
